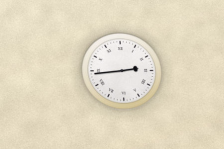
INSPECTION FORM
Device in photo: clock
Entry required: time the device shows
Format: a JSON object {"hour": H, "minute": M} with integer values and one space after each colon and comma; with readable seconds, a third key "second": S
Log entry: {"hour": 2, "minute": 44}
